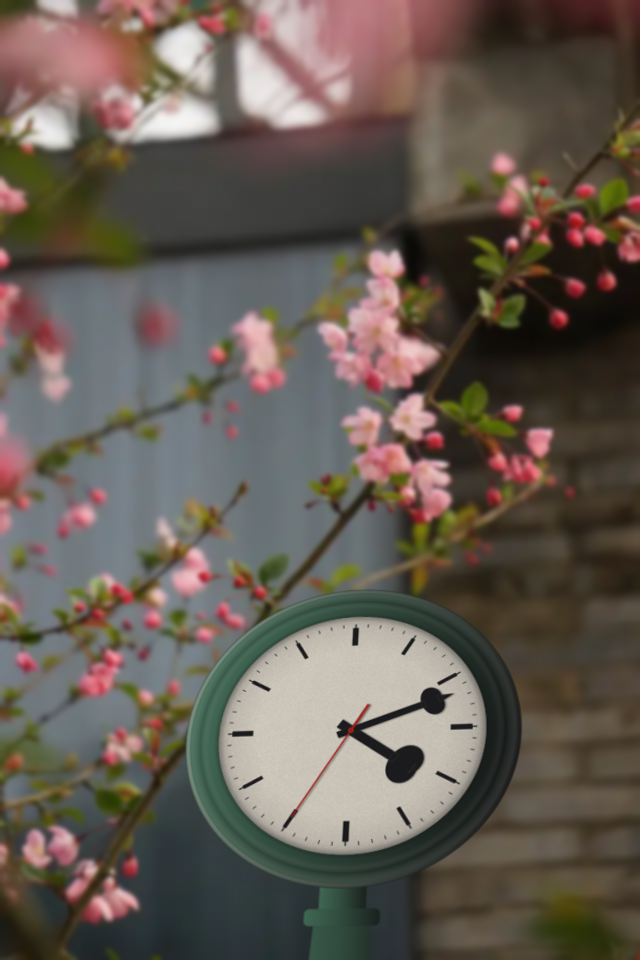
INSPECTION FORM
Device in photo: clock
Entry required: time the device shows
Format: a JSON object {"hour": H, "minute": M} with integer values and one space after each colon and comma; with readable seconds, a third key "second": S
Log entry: {"hour": 4, "minute": 11, "second": 35}
